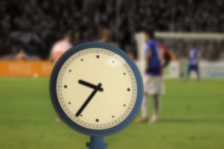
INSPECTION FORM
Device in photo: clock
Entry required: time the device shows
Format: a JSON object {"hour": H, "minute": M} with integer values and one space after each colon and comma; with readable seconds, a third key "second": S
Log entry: {"hour": 9, "minute": 36}
